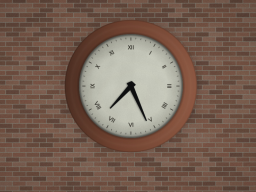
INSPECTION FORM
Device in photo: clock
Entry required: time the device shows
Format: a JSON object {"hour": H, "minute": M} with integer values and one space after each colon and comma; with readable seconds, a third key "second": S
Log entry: {"hour": 7, "minute": 26}
